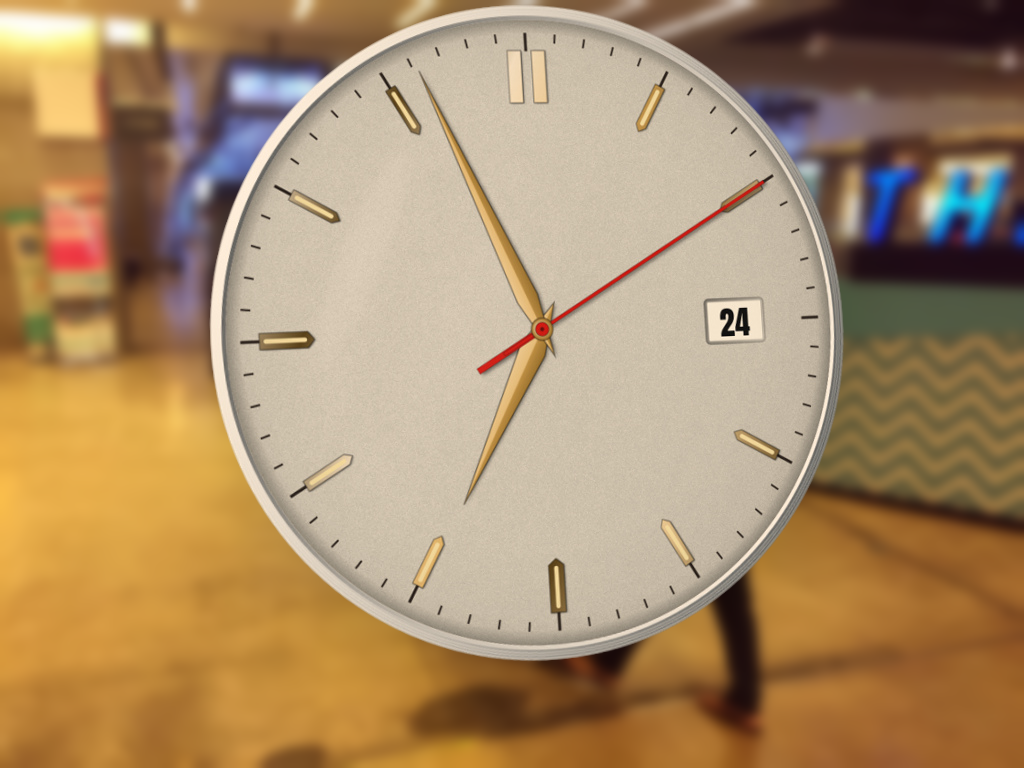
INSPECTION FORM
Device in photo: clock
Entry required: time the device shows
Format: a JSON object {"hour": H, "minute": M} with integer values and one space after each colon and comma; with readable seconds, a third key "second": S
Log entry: {"hour": 6, "minute": 56, "second": 10}
